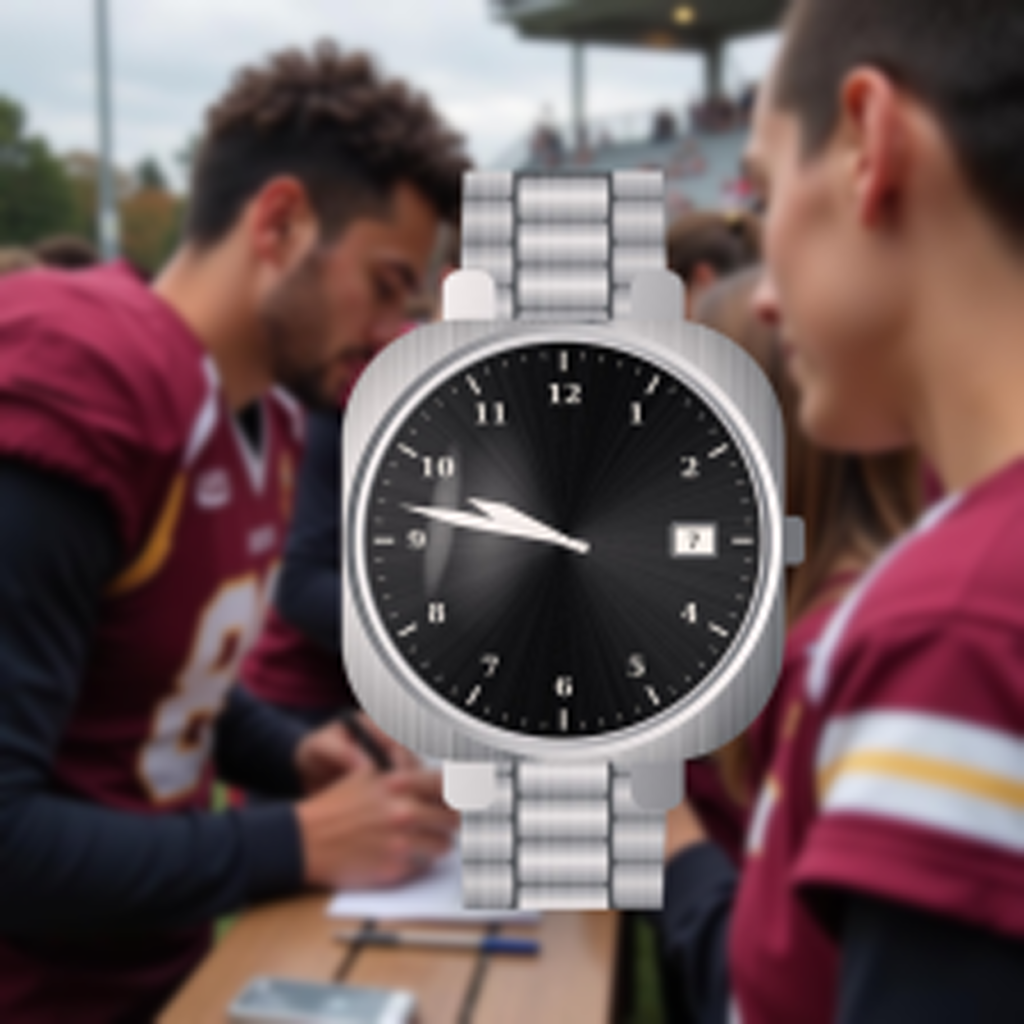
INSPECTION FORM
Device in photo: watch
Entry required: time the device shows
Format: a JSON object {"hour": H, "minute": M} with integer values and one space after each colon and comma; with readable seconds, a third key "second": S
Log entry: {"hour": 9, "minute": 47}
